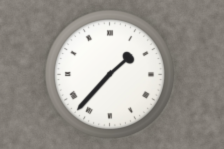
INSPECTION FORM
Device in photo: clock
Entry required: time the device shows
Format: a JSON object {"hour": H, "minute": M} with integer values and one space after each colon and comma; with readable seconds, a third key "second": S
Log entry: {"hour": 1, "minute": 37}
